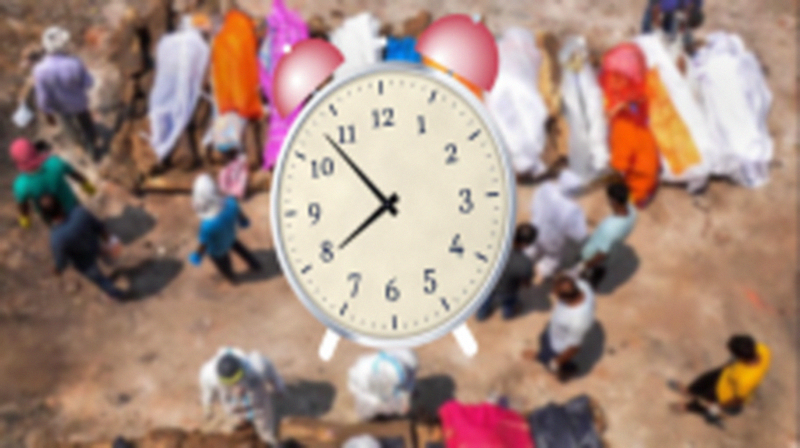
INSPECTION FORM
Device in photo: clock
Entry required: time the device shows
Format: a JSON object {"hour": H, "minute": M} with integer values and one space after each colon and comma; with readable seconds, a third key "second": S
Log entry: {"hour": 7, "minute": 53}
